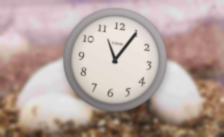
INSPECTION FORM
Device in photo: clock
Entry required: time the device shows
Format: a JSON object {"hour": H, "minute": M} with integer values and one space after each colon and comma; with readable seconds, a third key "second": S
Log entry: {"hour": 11, "minute": 5}
